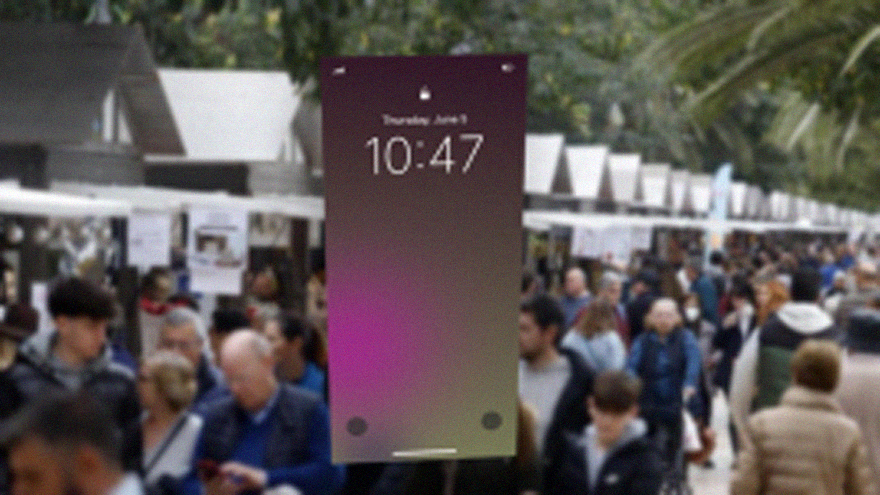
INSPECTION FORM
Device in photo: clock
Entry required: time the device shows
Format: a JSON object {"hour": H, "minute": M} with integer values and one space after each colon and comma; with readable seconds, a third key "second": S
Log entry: {"hour": 10, "minute": 47}
